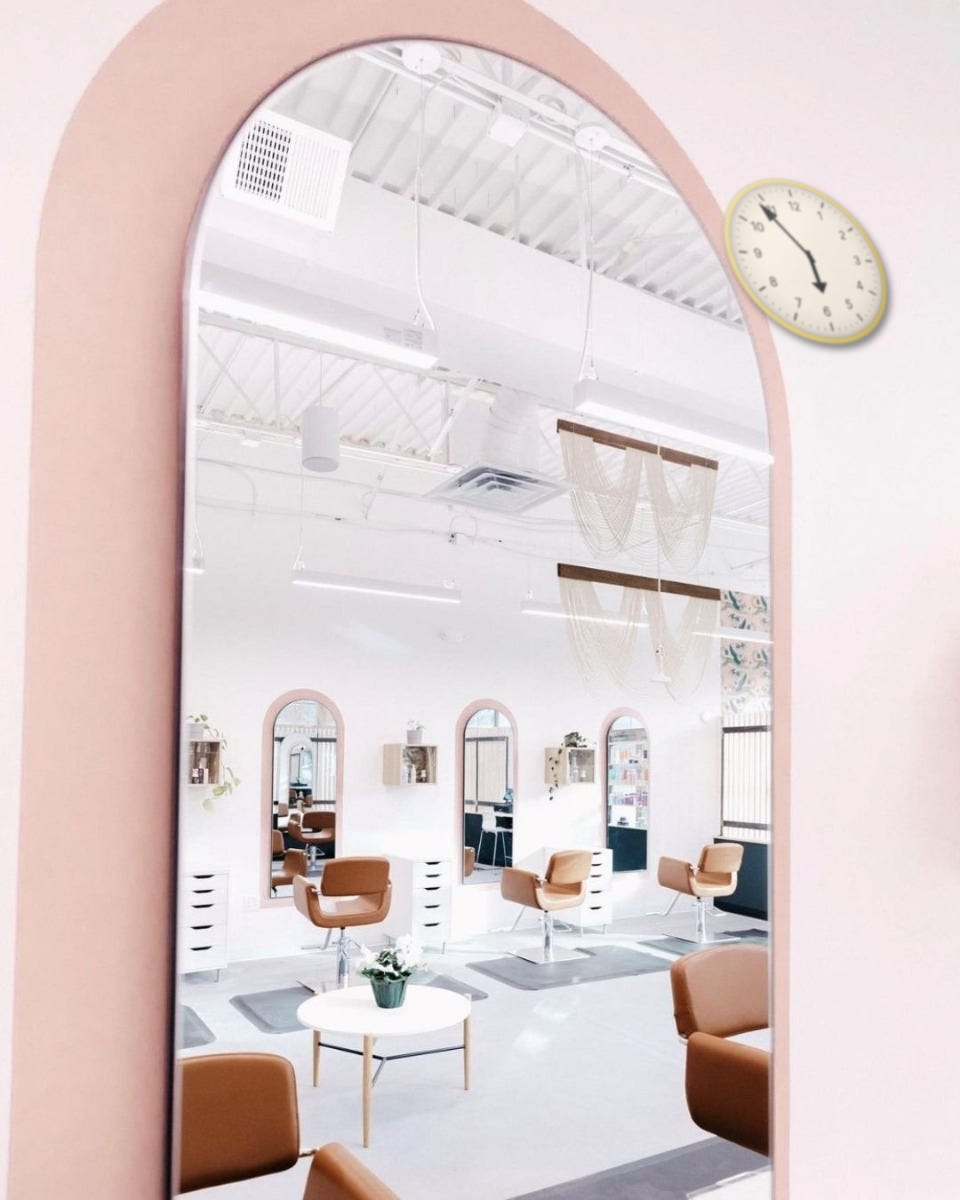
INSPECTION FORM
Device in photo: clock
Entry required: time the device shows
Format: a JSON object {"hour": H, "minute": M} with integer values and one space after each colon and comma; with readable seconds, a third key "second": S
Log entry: {"hour": 5, "minute": 54}
